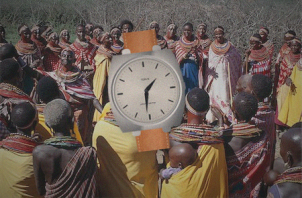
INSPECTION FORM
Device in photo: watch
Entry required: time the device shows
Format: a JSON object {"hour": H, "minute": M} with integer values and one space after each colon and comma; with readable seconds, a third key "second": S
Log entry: {"hour": 1, "minute": 31}
